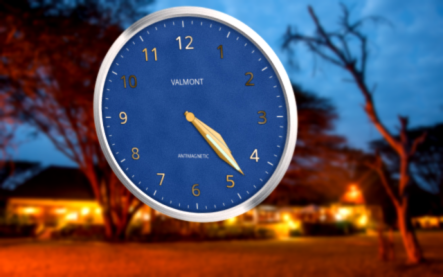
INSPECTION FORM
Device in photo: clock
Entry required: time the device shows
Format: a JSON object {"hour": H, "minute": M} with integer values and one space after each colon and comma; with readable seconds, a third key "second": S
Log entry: {"hour": 4, "minute": 23}
